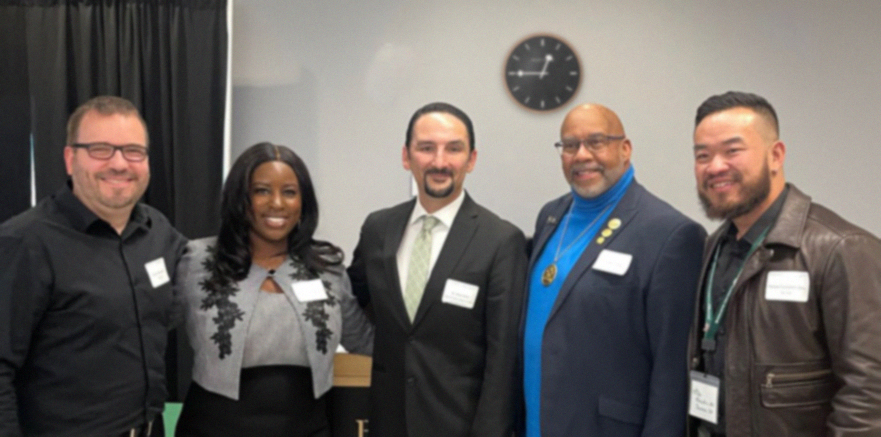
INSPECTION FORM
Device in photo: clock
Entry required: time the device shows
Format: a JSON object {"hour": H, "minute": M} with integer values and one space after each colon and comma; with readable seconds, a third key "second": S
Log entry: {"hour": 12, "minute": 45}
